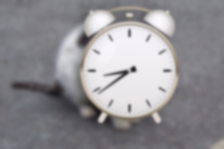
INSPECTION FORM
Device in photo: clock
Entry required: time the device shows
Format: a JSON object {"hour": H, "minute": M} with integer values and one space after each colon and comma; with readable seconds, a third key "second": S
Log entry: {"hour": 8, "minute": 39}
